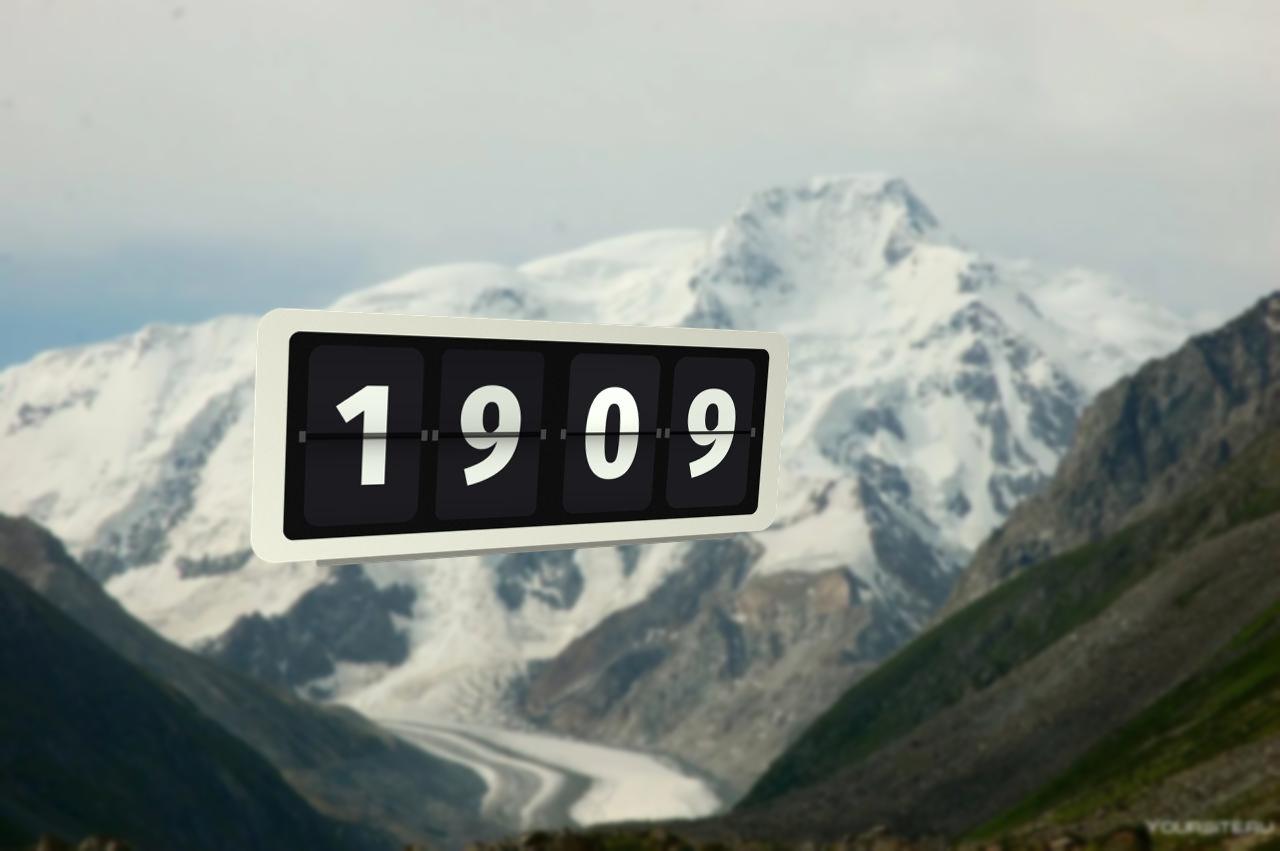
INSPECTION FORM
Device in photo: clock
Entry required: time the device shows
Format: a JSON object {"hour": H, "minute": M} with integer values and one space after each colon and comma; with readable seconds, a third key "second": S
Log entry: {"hour": 19, "minute": 9}
